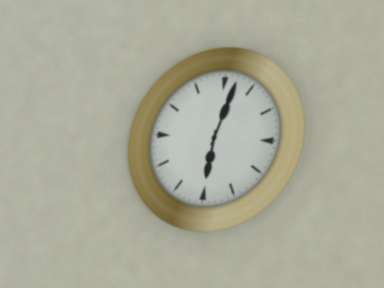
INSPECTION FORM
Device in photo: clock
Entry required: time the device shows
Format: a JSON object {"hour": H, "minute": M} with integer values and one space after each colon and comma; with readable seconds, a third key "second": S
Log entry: {"hour": 6, "minute": 2}
